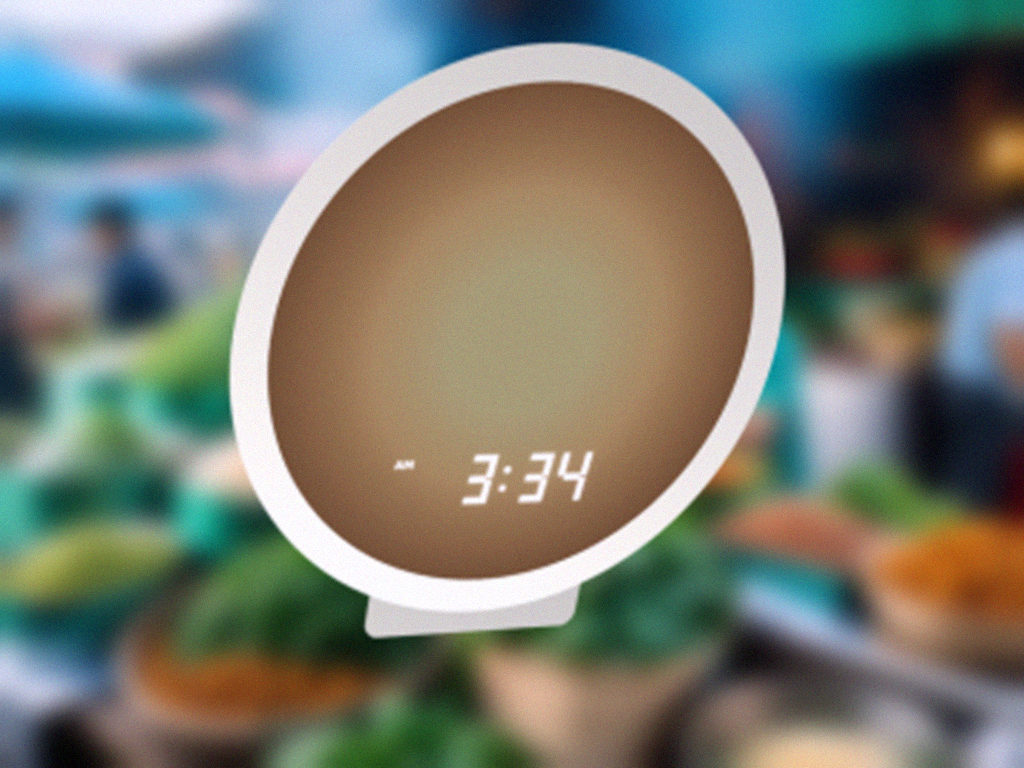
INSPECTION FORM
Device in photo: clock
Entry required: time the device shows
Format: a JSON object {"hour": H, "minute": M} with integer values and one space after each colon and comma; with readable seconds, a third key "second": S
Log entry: {"hour": 3, "minute": 34}
